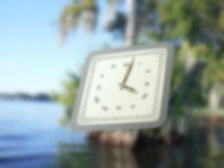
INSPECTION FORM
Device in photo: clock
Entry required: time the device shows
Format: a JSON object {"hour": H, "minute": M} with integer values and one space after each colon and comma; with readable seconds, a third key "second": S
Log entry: {"hour": 4, "minute": 2}
